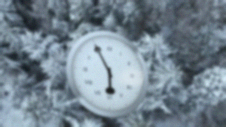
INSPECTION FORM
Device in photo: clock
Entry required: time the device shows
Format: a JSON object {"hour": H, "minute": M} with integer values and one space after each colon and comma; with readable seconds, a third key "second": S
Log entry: {"hour": 5, "minute": 55}
